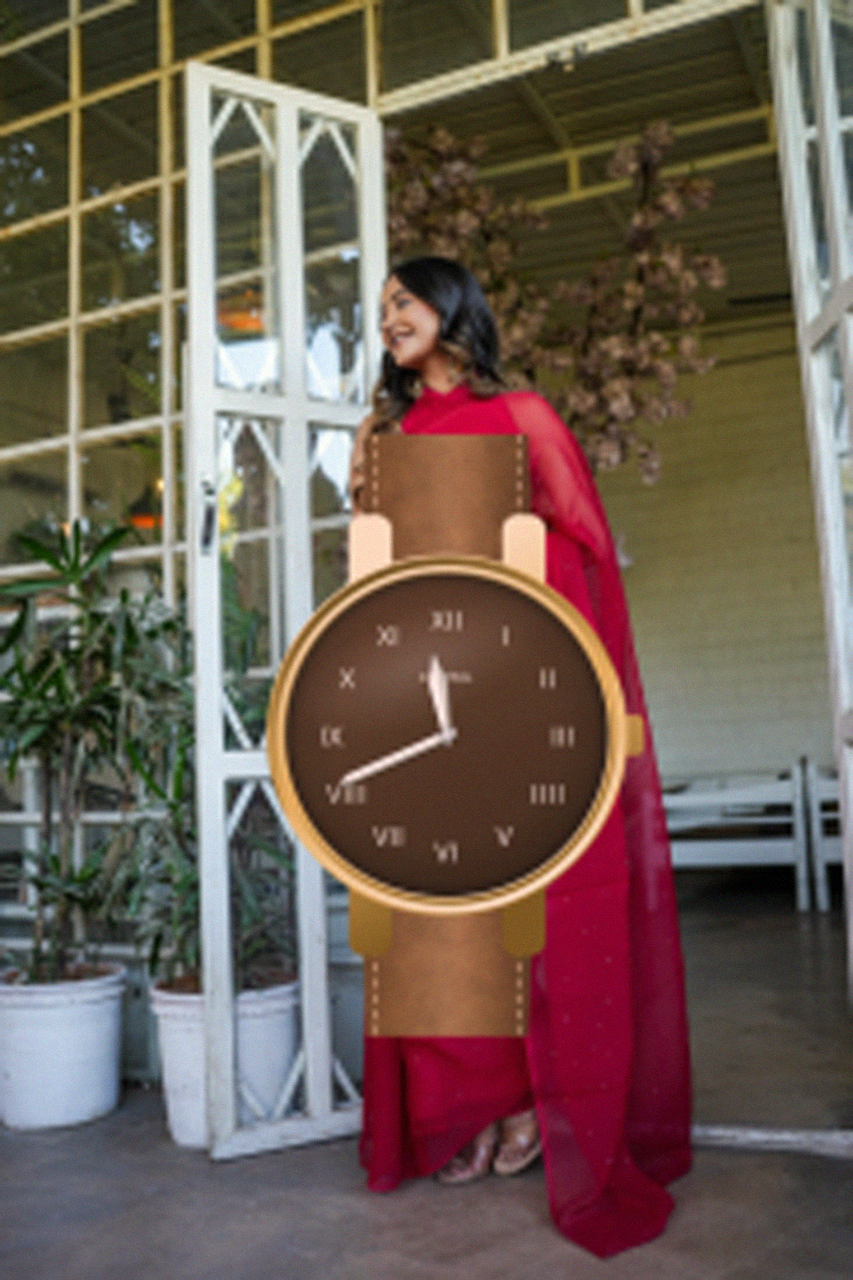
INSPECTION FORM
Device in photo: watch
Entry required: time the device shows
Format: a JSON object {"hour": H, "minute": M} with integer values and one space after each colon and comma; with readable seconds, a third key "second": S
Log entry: {"hour": 11, "minute": 41}
